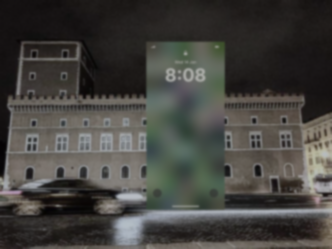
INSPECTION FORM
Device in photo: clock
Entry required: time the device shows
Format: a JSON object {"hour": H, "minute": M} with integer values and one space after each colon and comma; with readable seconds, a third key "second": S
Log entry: {"hour": 8, "minute": 8}
